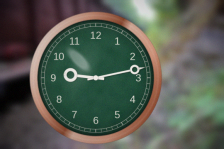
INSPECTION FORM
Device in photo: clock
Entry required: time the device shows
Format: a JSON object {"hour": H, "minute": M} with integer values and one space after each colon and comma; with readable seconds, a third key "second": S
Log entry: {"hour": 9, "minute": 13}
